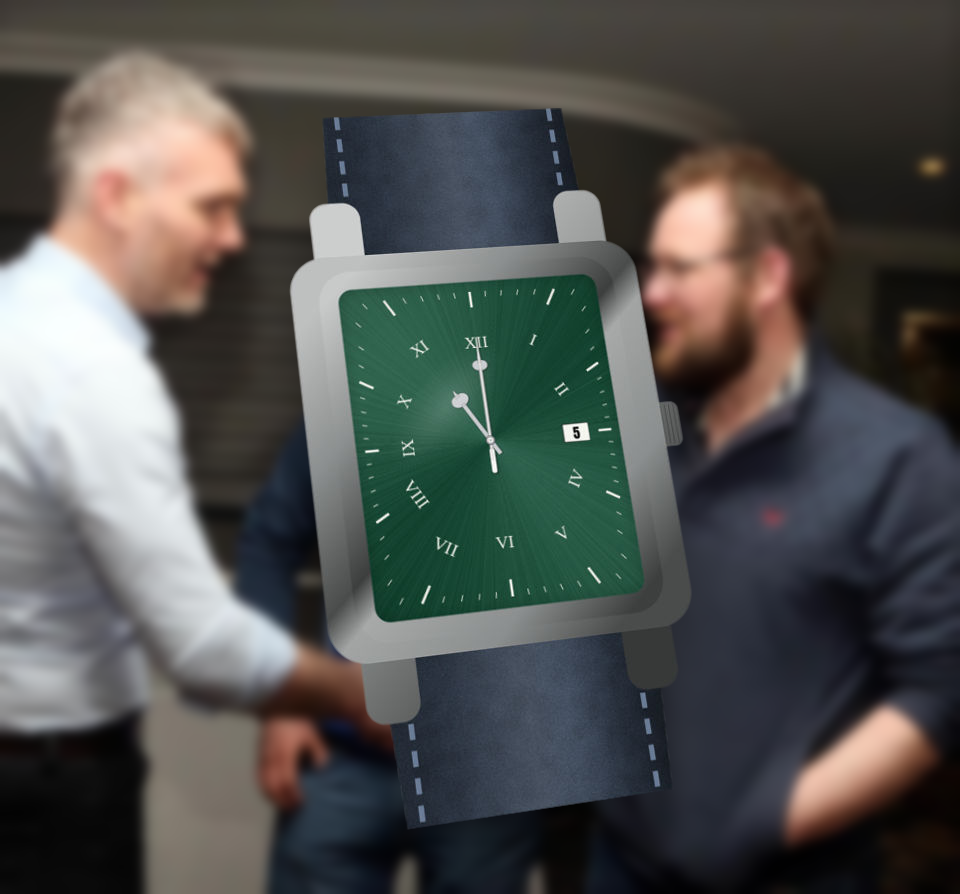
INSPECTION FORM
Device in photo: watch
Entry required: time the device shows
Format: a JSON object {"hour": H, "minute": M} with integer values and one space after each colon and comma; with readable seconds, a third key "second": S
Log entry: {"hour": 11, "minute": 0, "second": 0}
